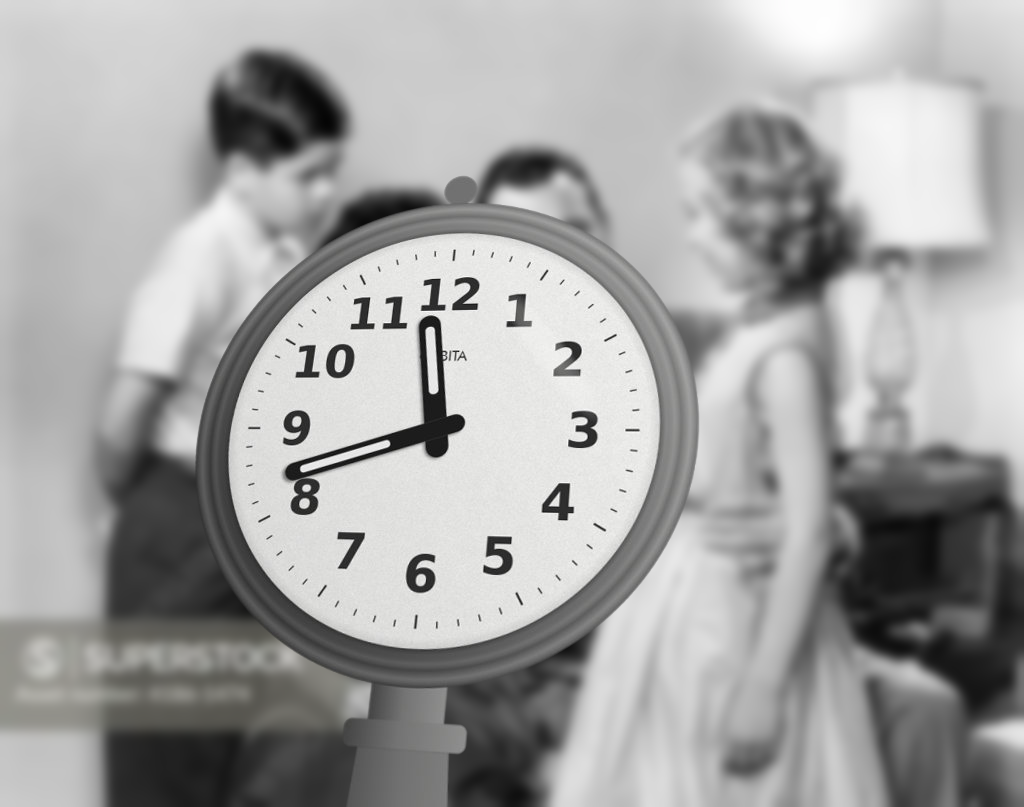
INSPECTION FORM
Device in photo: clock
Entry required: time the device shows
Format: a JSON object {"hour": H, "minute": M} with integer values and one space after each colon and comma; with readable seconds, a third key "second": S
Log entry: {"hour": 11, "minute": 42}
